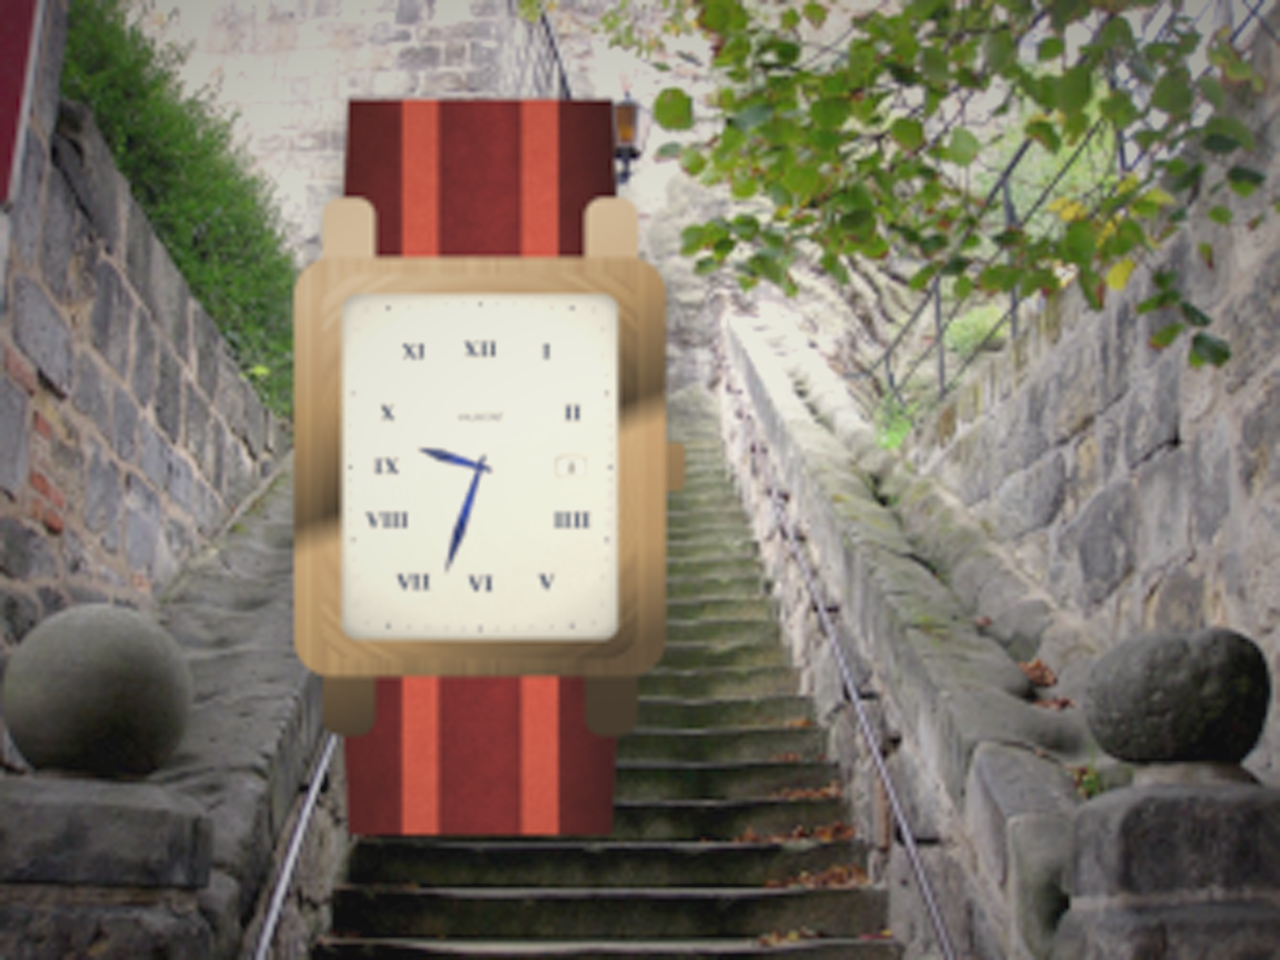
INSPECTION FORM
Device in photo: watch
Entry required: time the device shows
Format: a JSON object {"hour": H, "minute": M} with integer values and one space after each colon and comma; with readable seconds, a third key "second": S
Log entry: {"hour": 9, "minute": 33}
